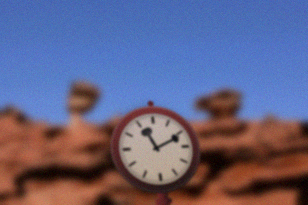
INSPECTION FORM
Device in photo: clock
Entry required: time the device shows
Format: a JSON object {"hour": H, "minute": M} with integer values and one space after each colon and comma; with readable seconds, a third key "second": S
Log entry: {"hour": 11, "minute": 11}
